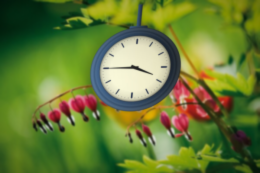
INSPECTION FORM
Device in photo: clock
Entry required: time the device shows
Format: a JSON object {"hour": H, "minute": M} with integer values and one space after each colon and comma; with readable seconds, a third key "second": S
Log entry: {"hour": 3, "minute": 45}
